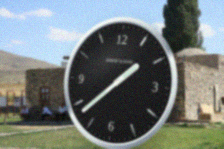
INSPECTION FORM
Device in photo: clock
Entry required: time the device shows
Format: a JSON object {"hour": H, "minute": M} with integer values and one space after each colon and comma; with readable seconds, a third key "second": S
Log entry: {"hour": 1, "minute": 38}
